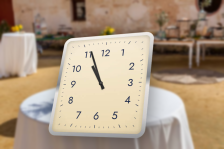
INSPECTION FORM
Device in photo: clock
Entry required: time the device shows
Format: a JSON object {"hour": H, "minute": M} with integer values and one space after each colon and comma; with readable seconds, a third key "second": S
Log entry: {"hour": 10, "minute": 56}
